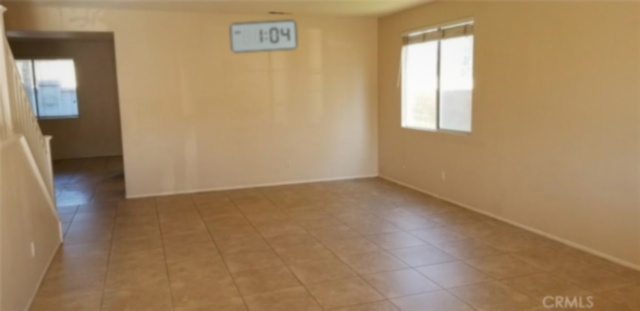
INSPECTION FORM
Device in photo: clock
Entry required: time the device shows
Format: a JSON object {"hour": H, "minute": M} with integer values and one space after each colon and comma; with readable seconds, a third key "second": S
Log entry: {"hour": 1, "minute": 4}
